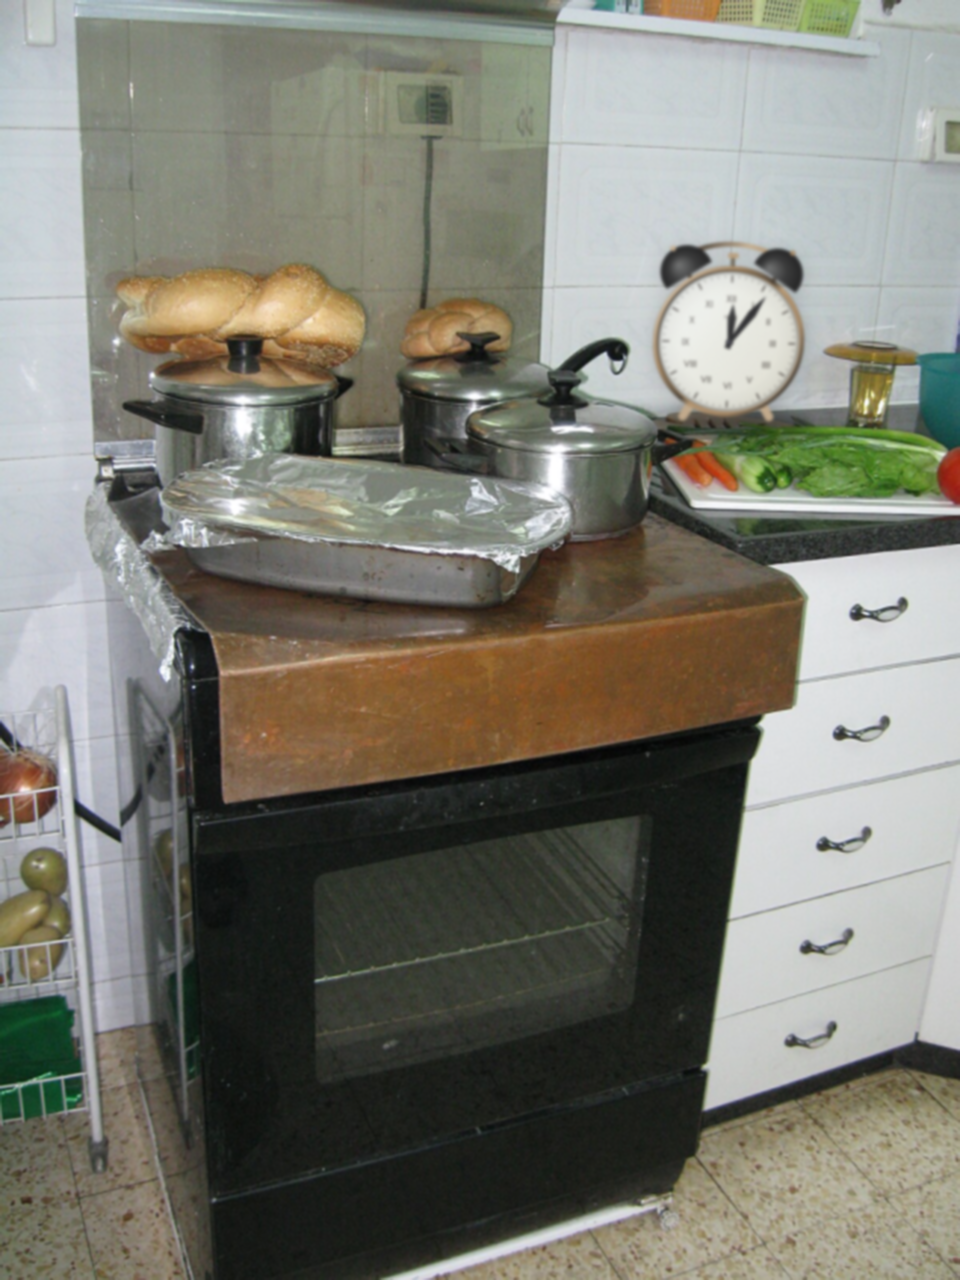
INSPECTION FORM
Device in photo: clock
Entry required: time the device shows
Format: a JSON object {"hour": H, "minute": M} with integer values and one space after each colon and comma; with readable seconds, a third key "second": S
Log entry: {"hour": 12, "minute": 6}
